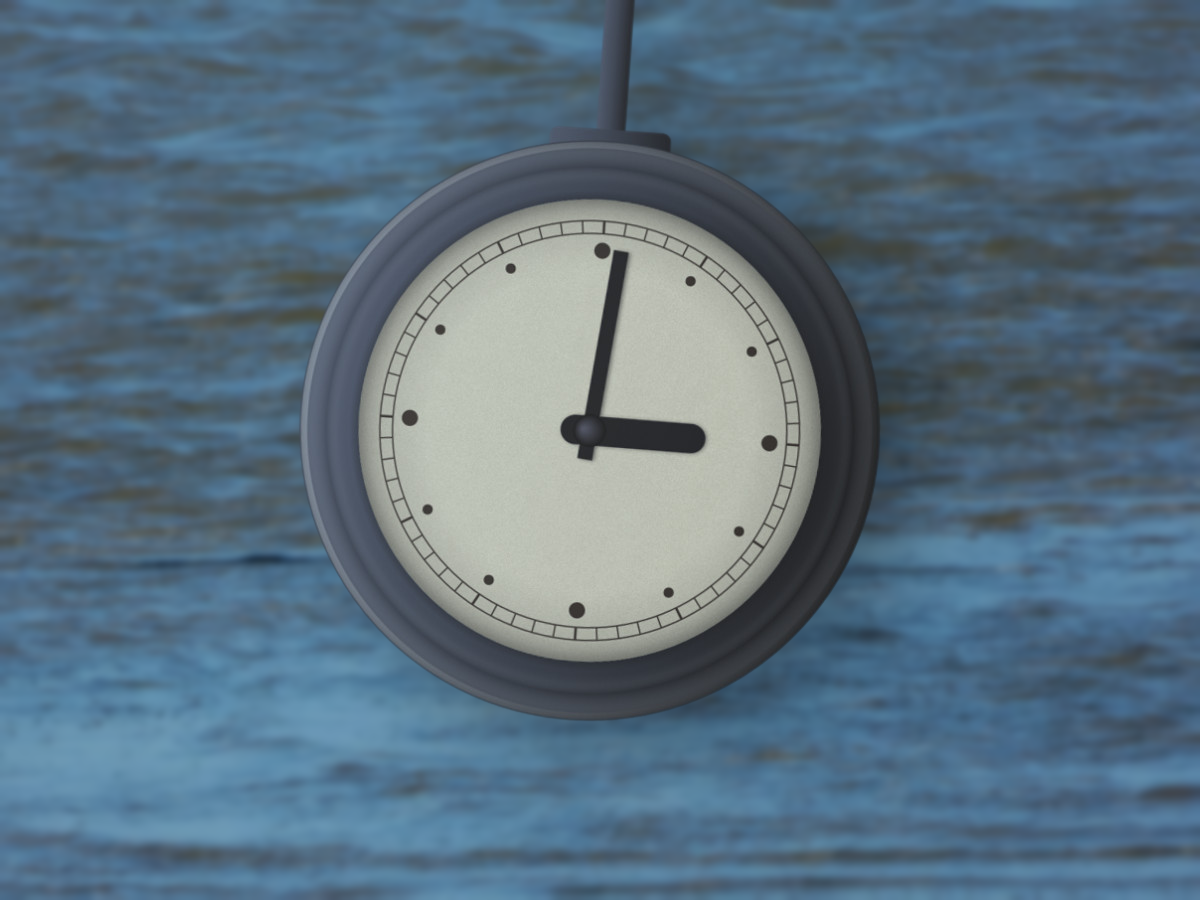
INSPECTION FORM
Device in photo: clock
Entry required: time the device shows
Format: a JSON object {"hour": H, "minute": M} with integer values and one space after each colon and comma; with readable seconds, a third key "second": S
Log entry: {"hour": 3, "minute": 1}
